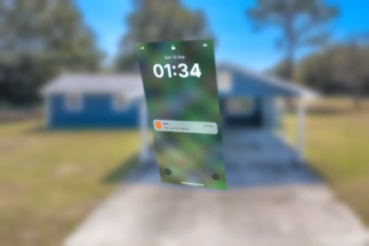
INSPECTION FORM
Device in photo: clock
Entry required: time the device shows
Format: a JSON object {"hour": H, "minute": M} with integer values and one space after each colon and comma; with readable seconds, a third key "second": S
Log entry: {"hour": 1, "minute": 34}
